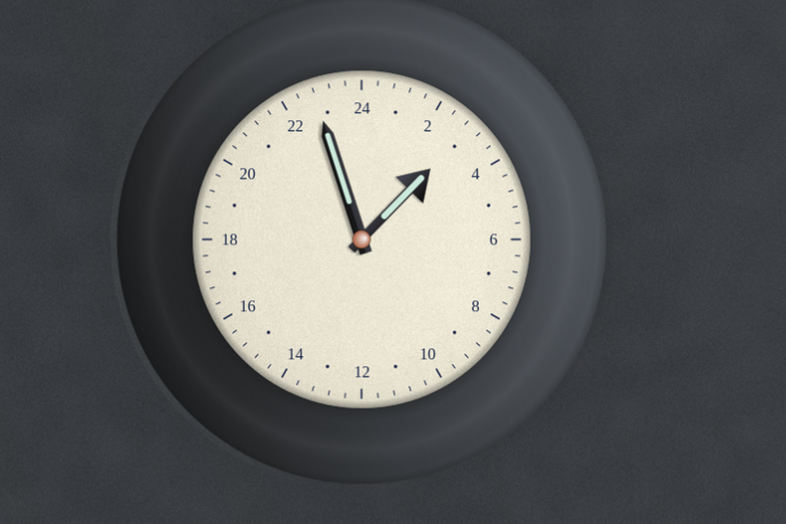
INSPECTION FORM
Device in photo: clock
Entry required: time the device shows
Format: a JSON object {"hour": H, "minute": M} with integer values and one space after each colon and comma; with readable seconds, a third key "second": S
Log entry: {"hour": 2, "minute": 57}
